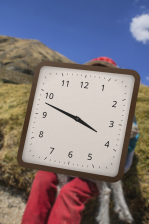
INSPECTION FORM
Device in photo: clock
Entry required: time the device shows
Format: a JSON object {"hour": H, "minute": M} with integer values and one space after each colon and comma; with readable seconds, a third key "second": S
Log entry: {"hour": 3, "minute": 48}
